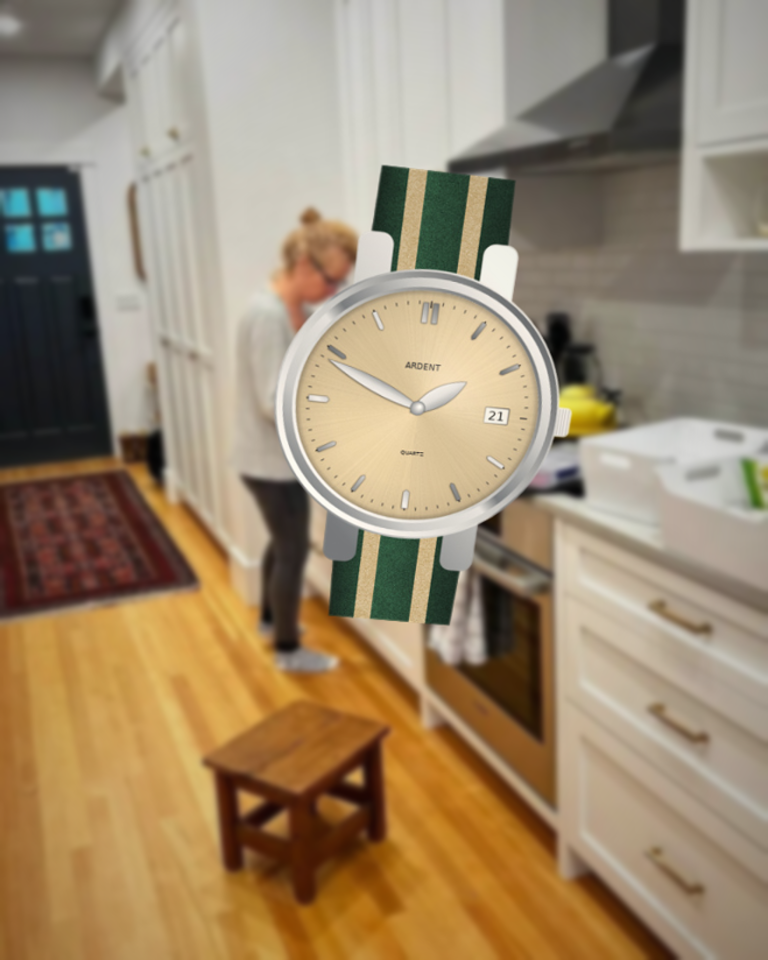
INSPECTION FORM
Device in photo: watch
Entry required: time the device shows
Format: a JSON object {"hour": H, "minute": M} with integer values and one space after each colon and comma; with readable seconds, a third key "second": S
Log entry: {"hour": 1, "minute": 49}
